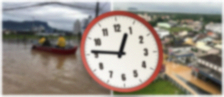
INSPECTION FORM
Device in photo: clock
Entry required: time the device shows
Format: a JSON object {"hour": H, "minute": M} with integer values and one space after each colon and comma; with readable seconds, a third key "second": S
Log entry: {"hour": 12, "minute": 46}
